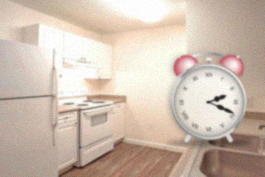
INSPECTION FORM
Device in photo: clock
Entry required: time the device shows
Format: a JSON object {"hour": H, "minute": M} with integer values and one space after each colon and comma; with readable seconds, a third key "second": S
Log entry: {"hour": 2, "minute": 19}
